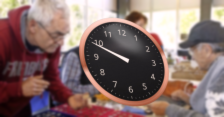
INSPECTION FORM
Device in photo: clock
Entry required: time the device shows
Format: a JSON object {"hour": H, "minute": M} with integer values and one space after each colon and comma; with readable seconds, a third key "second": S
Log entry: {"hour": 9, "minute": 49}
